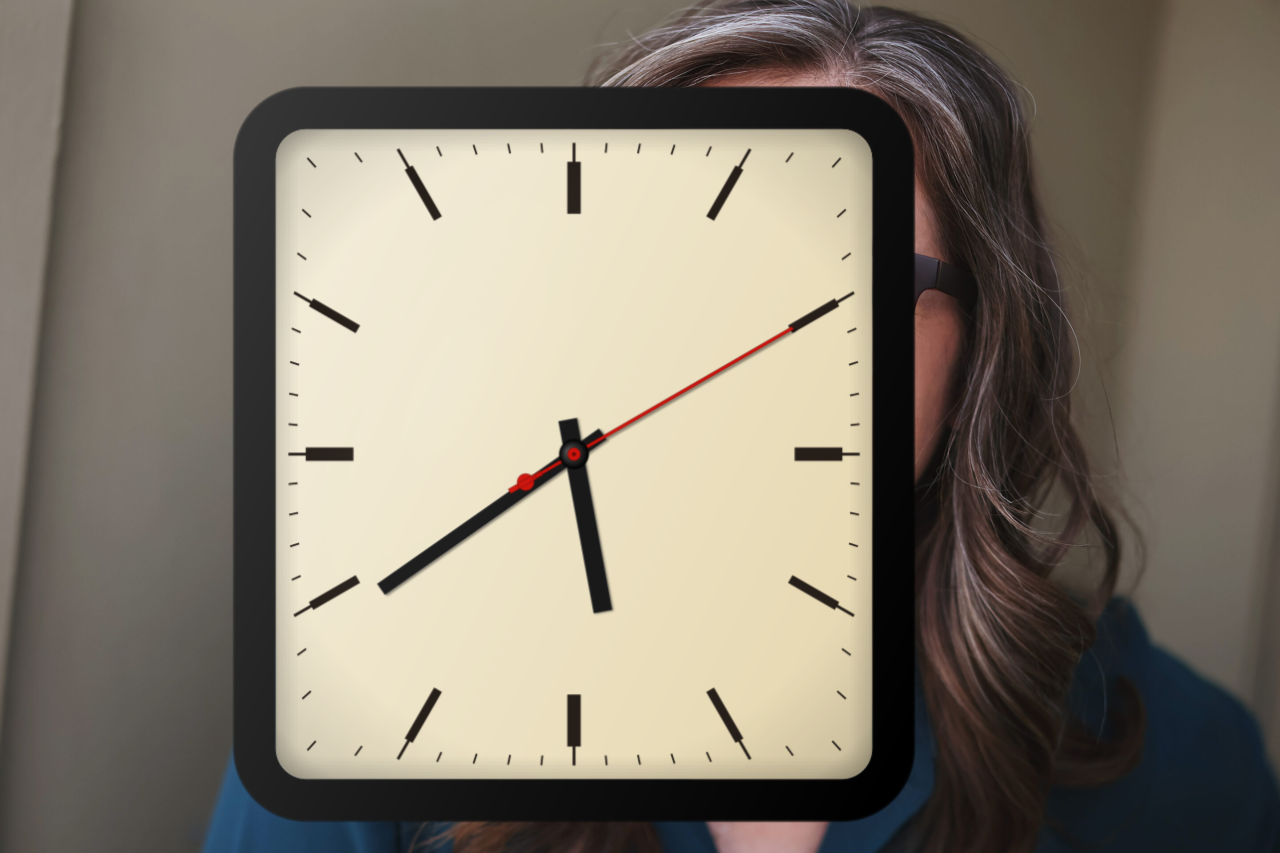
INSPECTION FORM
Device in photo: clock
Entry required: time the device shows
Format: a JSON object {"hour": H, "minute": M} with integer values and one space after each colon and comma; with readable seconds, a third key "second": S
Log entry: {"hour": 5, "minute": 39, "second": 10}
